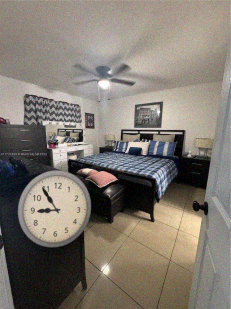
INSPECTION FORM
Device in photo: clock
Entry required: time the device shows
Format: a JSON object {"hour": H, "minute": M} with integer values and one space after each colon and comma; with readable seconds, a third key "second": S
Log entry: {"hour": 8, "minute": 54}
